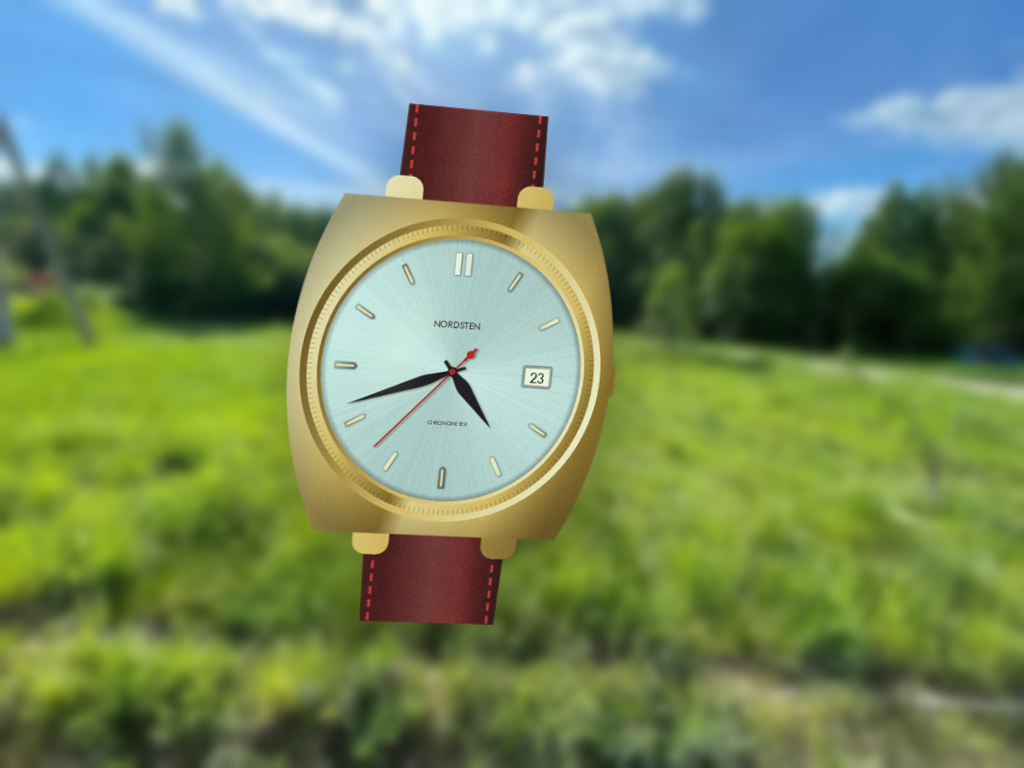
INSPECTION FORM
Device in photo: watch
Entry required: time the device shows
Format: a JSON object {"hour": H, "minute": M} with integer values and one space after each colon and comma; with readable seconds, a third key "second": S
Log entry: {"hour": 4, "minute": 41, "second": 37}
